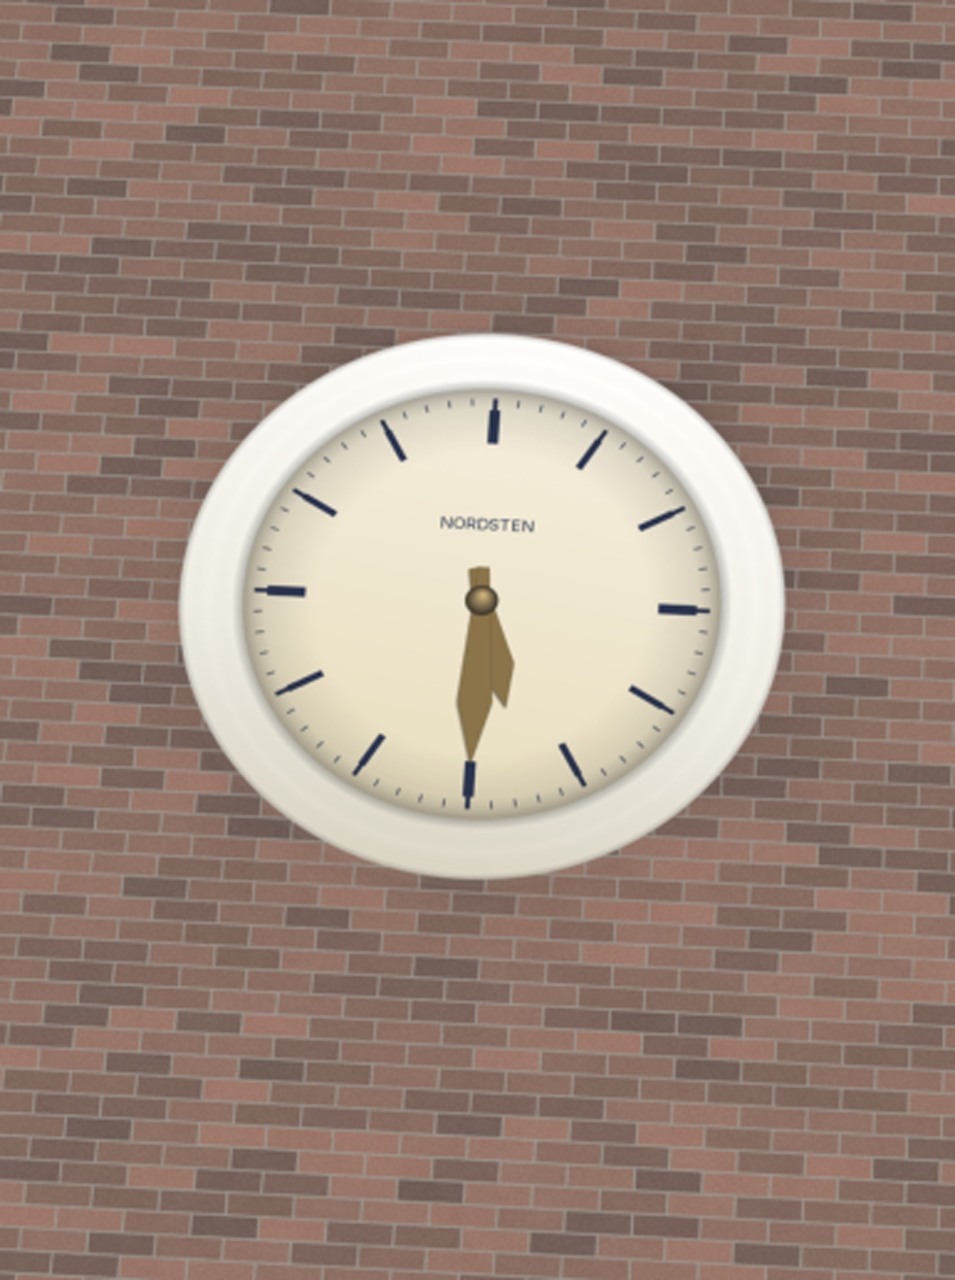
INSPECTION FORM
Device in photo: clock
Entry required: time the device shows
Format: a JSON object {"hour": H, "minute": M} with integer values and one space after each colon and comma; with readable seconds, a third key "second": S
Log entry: {"hour": 5, "minute": 30}
